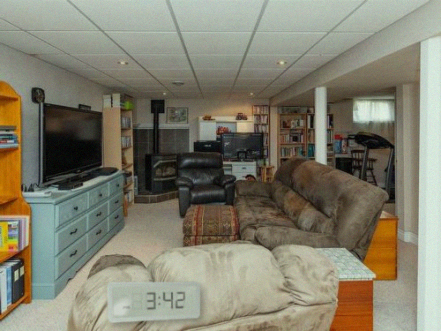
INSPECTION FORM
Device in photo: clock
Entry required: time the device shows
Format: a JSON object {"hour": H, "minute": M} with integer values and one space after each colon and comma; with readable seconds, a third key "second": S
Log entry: {"hour": 3, "minute": 42}
